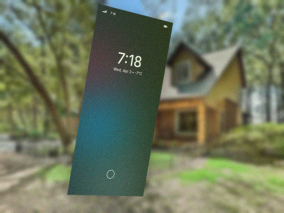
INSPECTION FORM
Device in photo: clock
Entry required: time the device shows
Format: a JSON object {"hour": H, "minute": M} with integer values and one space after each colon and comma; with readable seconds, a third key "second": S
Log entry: {"hour": 7, "minute": 18}
